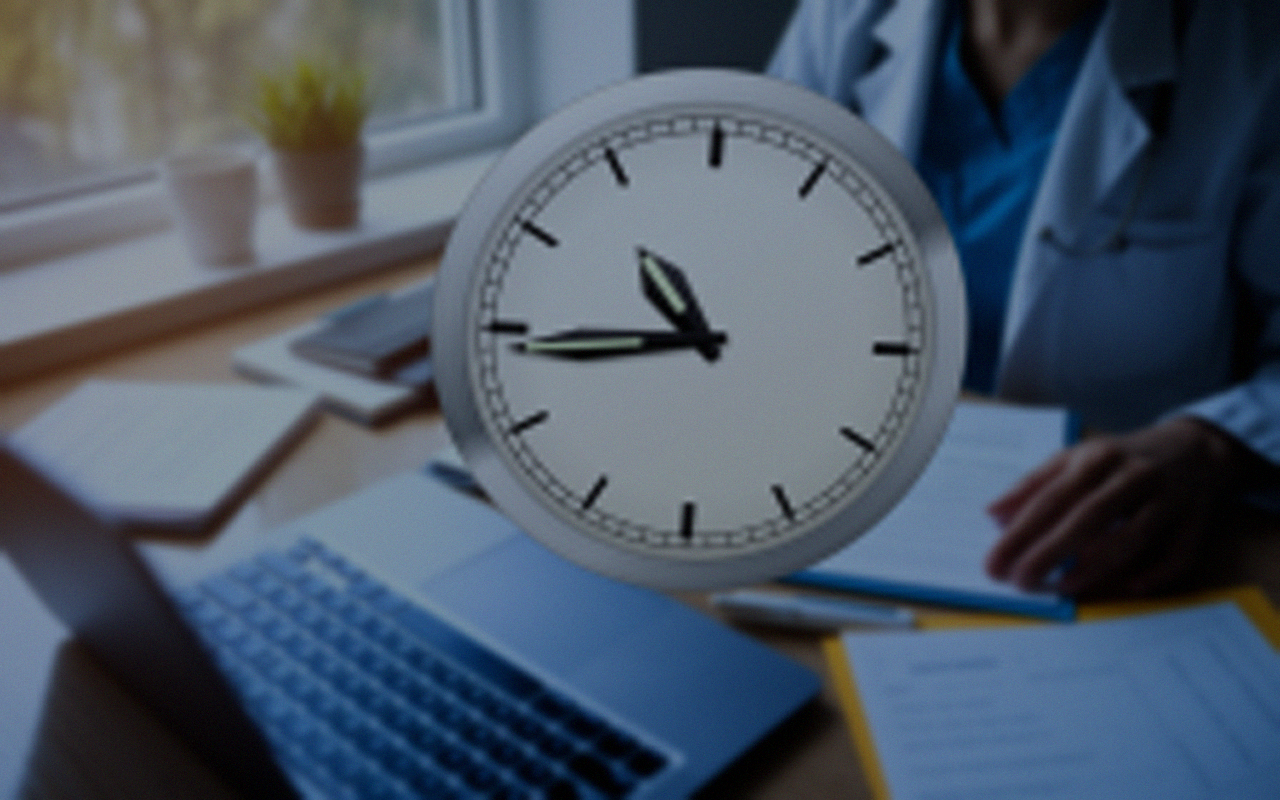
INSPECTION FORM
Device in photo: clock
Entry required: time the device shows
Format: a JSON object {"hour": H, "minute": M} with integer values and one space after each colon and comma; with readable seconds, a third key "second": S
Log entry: {"hour": 10, "minute": 44}
